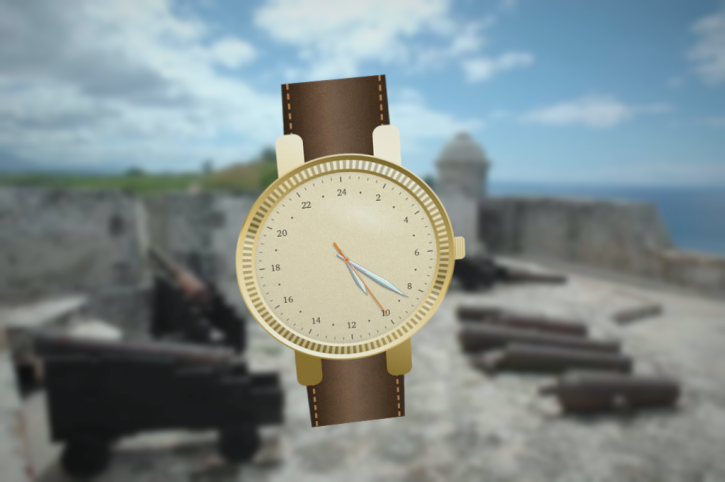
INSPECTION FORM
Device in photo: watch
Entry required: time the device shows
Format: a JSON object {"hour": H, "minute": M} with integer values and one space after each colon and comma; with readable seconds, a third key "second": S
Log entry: {"hour": 10, "minute": 21, "second": 25}
